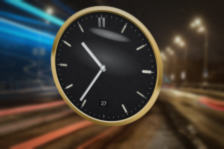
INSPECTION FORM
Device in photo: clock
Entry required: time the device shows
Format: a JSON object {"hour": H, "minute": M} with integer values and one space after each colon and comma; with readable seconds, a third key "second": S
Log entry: {"hour": 10, "minute": 36}
